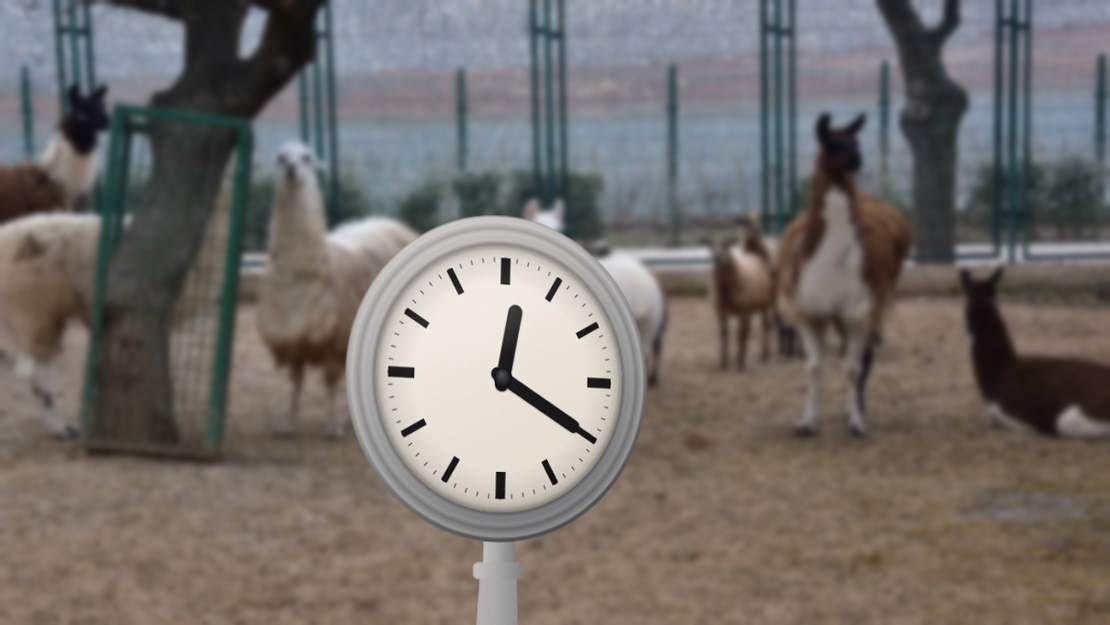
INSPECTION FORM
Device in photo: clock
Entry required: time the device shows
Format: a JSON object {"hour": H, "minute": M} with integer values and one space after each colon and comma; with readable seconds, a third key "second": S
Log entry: {"hour": 12, "minute": 20}
